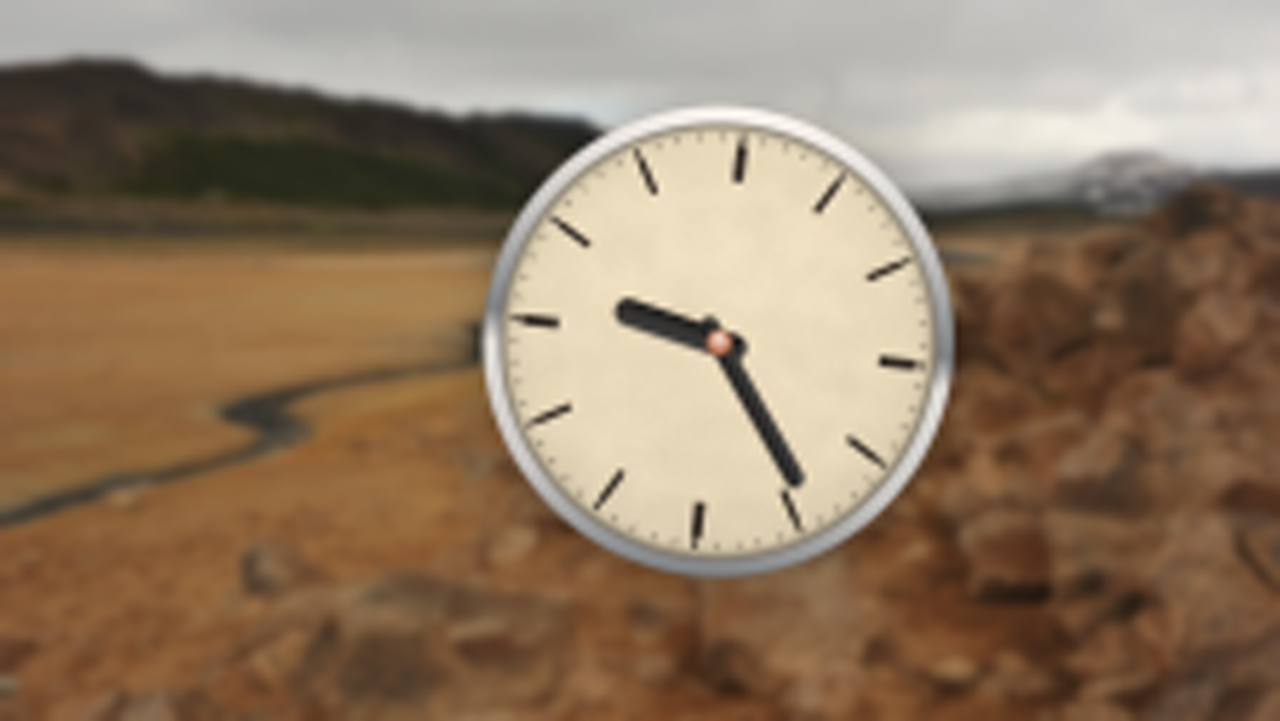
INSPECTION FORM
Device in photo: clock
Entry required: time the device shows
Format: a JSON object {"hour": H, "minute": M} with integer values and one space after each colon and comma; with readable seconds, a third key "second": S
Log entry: {"hour": 9, "minute": 24}
